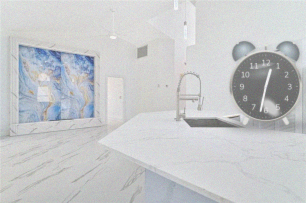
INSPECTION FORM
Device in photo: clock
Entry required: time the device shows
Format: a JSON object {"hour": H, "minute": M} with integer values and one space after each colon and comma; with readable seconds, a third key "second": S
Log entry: {"hour": 12, "minute": 32}
